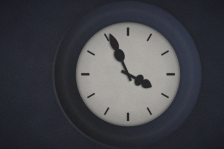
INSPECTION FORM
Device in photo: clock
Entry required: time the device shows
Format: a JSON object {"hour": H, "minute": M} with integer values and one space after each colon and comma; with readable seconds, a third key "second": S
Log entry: {"hour": 3, "minute": 56}
